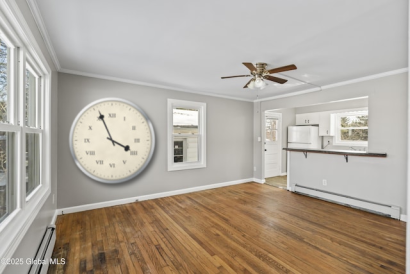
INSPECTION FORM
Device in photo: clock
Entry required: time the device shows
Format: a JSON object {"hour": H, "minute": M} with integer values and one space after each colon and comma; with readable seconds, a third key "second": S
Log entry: {"hour": 3, "minute": 56}
